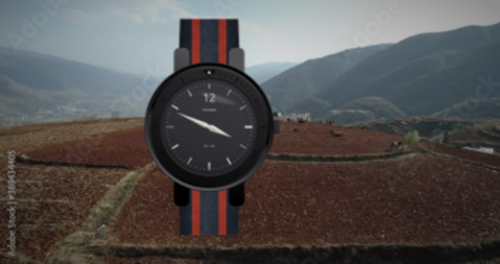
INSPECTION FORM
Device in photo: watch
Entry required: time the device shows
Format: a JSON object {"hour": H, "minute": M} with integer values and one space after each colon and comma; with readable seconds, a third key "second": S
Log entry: {"hour": 3, "minute": 49}
